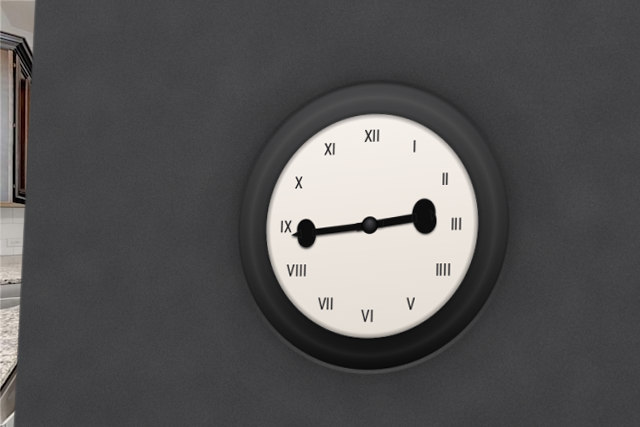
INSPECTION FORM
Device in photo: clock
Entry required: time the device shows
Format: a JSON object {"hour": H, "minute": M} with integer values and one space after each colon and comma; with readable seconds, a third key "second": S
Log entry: {"hour": 2, "minute": 44}
